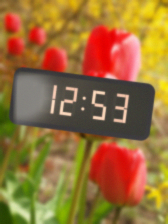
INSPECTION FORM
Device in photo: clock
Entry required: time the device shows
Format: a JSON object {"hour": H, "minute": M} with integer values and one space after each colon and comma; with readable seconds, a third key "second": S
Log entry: {"hour": 12, "minute": 53}
